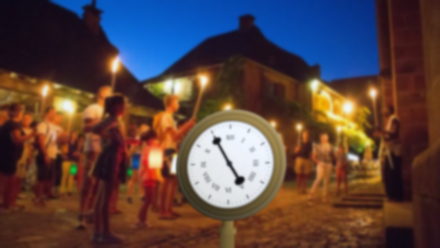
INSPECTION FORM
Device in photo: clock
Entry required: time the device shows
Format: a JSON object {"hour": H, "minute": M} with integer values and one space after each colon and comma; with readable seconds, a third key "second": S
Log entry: {"hour": 4, "minute": 55}
